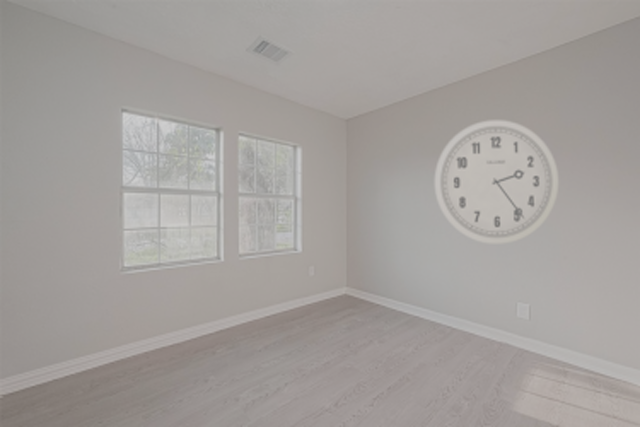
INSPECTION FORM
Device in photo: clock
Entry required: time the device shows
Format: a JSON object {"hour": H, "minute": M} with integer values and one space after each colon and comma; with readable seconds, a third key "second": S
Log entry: {"hour": 2, "minute": 24}
